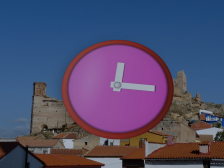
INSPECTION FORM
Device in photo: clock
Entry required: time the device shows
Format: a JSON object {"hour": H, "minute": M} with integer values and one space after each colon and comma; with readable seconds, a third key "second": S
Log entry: {"hour": 12, "minute": 16}
